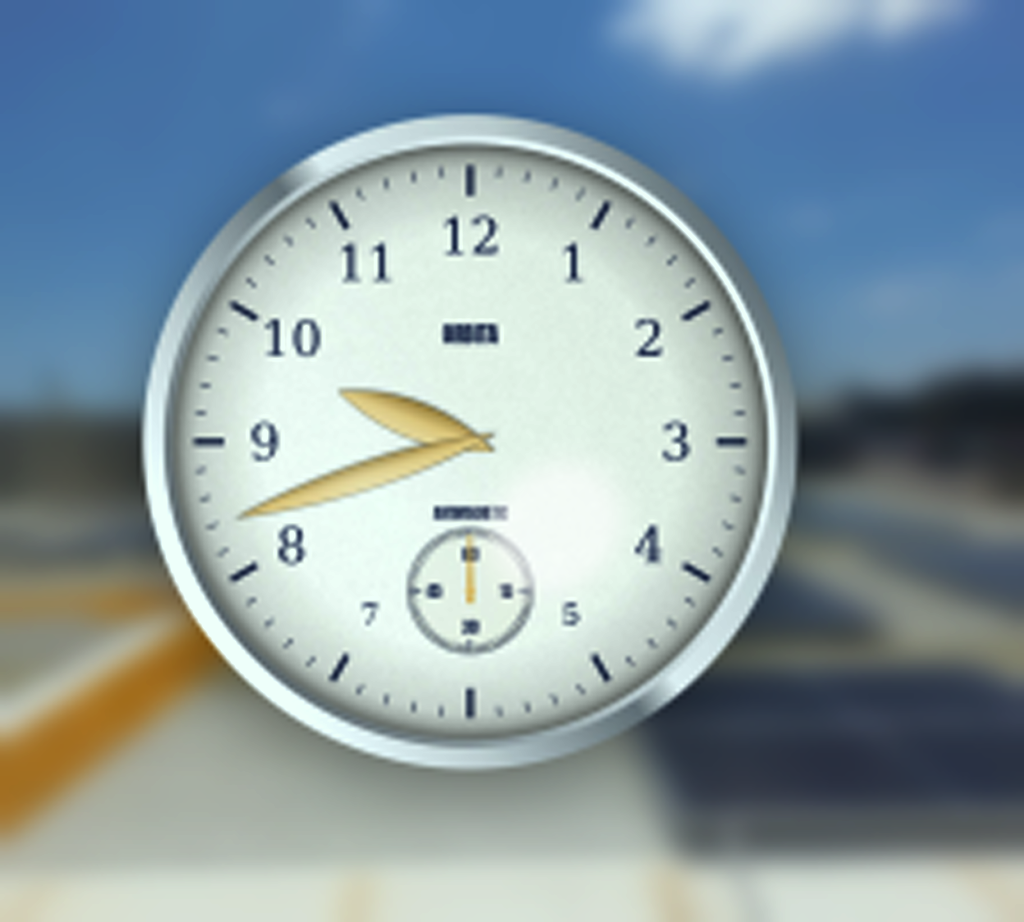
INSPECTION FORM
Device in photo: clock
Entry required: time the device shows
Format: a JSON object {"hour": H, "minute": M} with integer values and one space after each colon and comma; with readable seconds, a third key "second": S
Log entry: {"hour": 9, "minute": 42}
